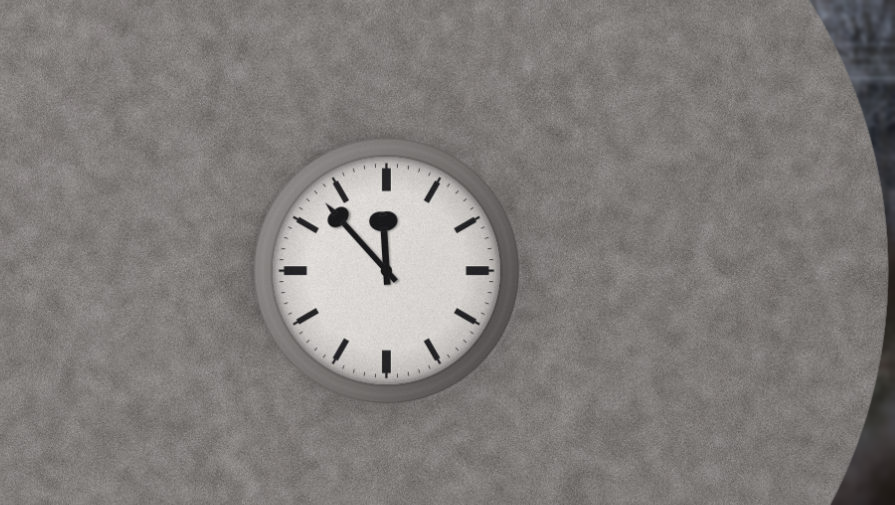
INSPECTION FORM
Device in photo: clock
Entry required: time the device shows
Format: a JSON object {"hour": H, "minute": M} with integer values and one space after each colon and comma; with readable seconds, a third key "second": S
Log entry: {"hour": 11, "minute": 53}
